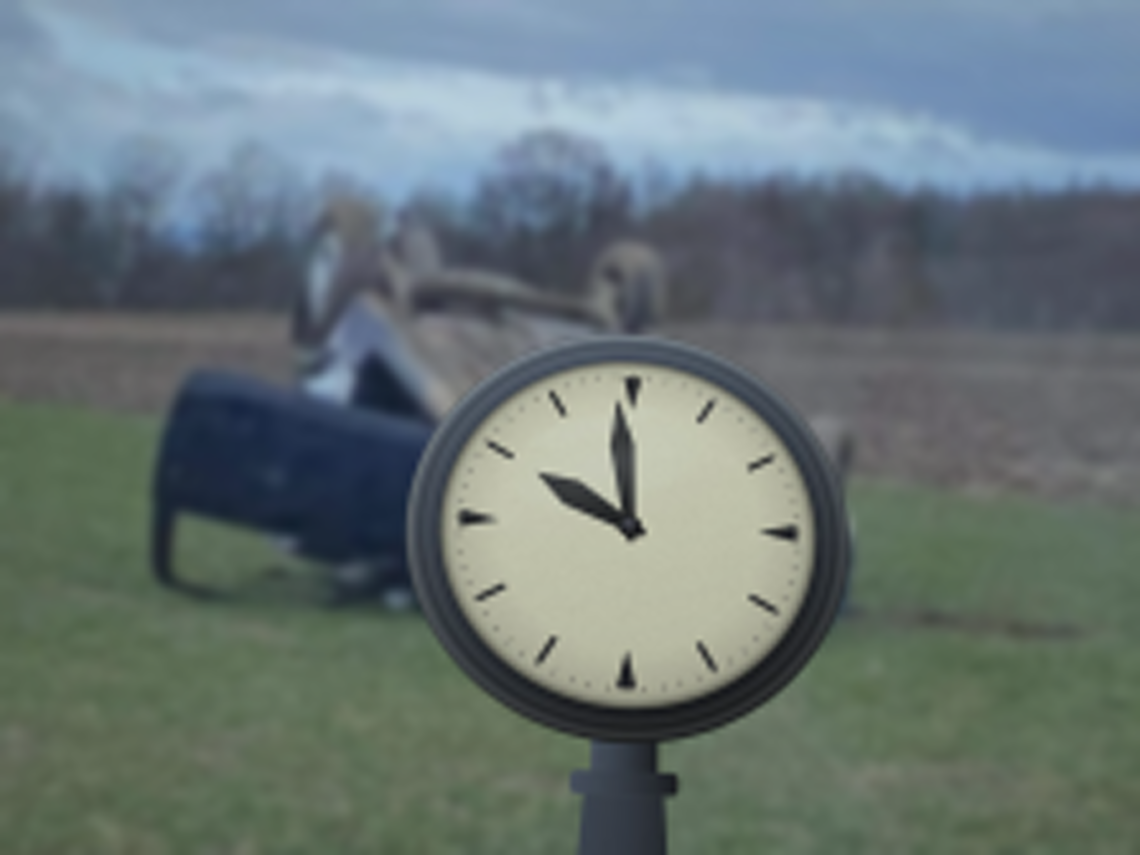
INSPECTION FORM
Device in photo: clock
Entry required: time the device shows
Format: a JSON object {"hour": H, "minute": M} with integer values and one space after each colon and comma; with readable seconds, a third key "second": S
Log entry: {"hour": 9, "minute": 59}
